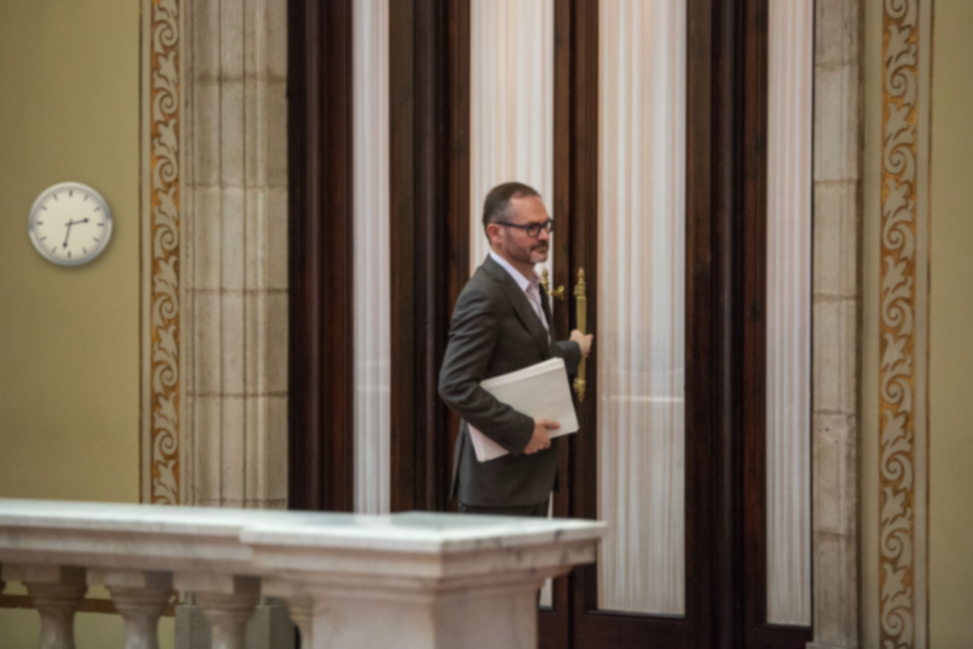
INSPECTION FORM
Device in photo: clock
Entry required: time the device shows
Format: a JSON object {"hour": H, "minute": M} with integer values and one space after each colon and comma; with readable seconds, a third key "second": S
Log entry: {"hour": 2, "minute": 32}
